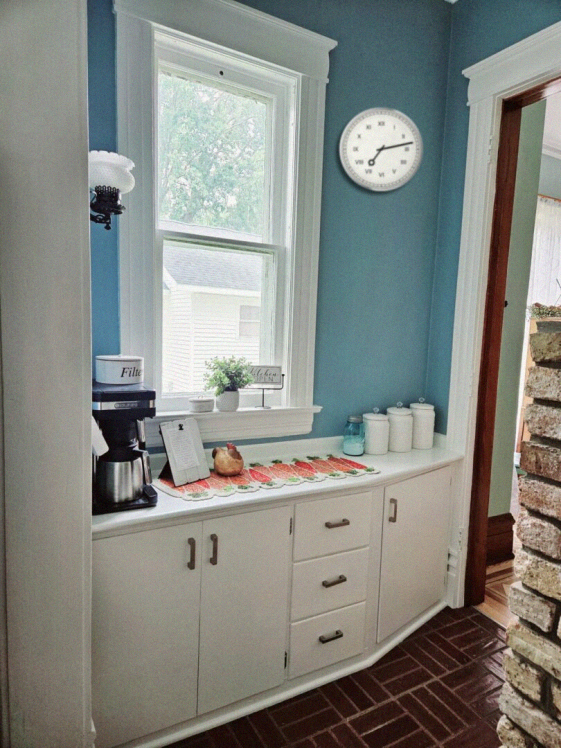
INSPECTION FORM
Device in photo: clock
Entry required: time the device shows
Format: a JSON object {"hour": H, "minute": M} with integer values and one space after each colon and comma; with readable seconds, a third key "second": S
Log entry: {"hour": 7, "minute": 13}
